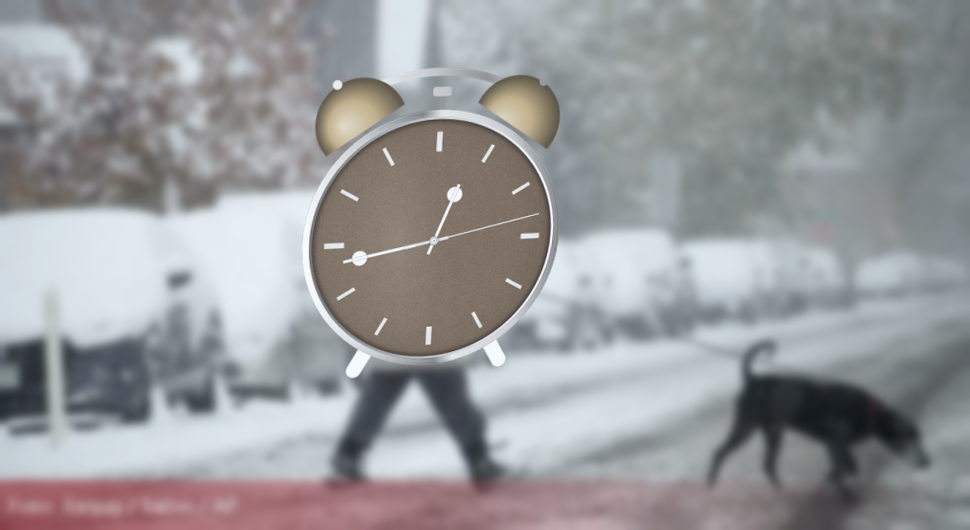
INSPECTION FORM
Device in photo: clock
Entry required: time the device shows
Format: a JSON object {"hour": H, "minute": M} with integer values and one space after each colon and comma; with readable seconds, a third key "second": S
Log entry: {"hour": 12, "minute": 43, "second": 13}
